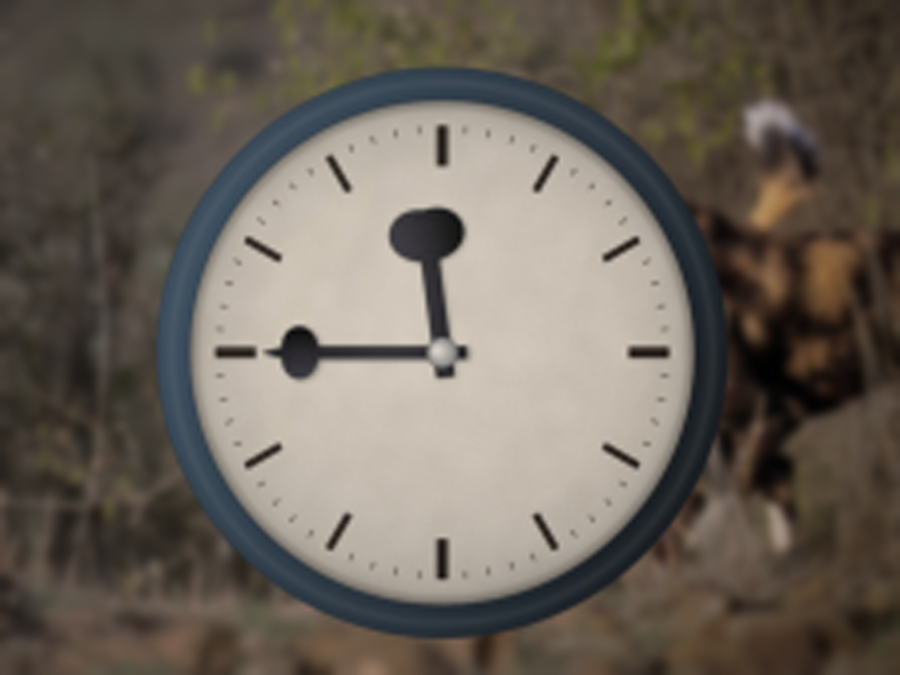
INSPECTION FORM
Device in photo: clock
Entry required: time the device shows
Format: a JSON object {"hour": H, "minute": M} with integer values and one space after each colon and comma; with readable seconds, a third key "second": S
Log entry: {"hour": 11, "minute": 45}
